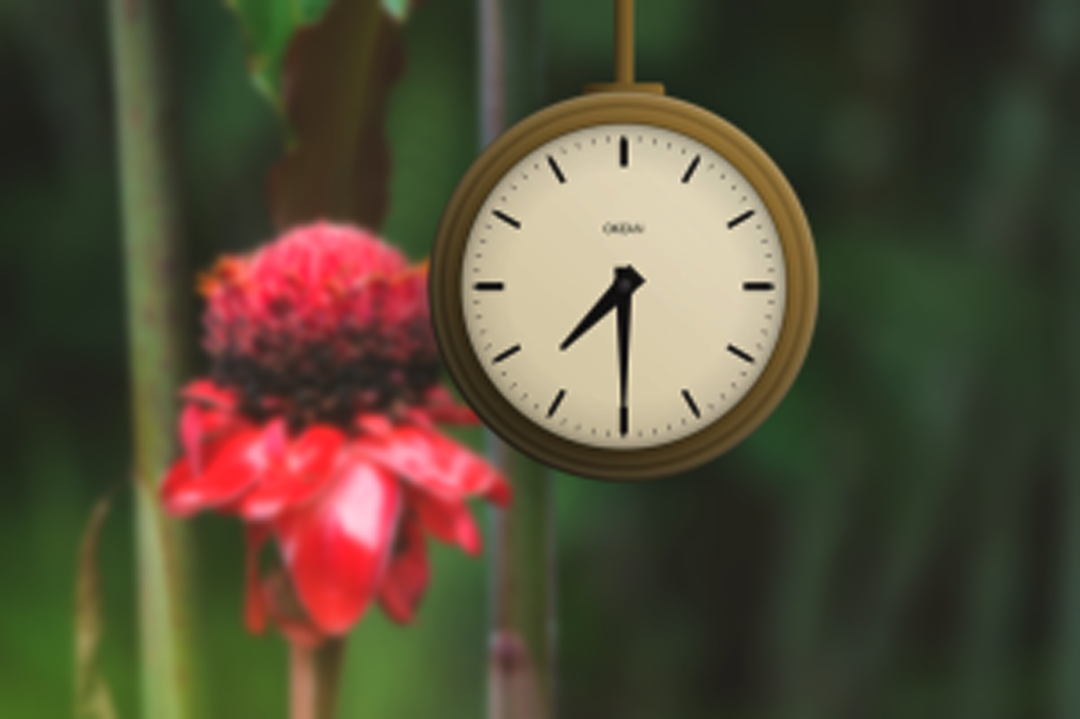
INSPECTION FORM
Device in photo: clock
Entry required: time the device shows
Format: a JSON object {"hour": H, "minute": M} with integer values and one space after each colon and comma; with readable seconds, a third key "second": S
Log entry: {"hour": 7, "minute": 30}
